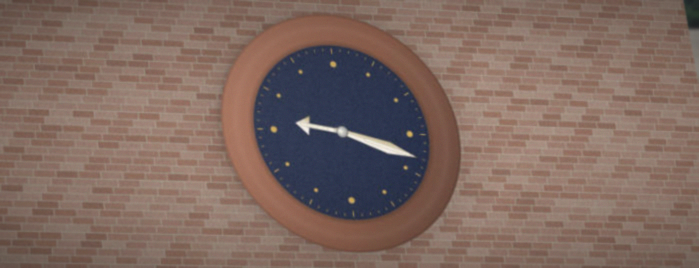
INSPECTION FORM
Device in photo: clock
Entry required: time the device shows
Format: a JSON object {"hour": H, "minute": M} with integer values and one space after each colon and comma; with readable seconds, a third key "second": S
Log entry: {"hour": 9, "minute": 18}
